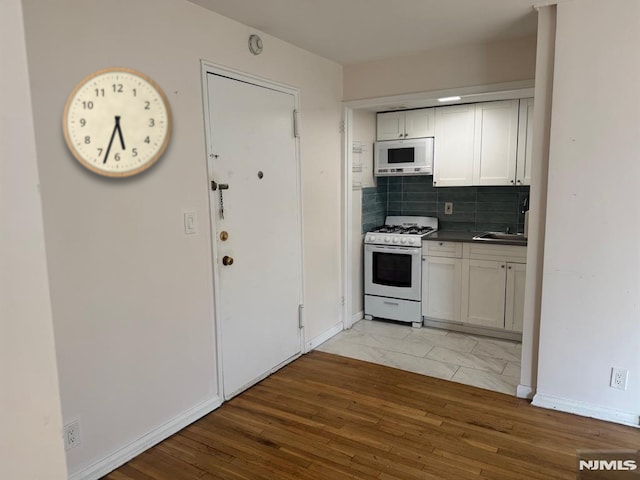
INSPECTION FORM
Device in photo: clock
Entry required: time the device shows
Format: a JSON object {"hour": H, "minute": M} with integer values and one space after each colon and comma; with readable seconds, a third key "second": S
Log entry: {"hour": 5, "minute": 33}
